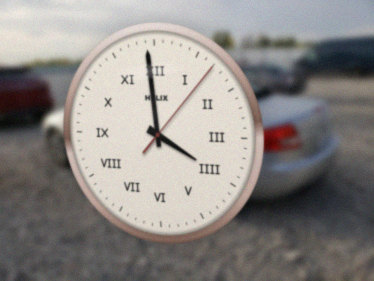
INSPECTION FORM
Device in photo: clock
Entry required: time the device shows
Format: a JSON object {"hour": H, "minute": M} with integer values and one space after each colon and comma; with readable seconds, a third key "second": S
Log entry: {"hour": 3, "minute": 59, "second": 7}
